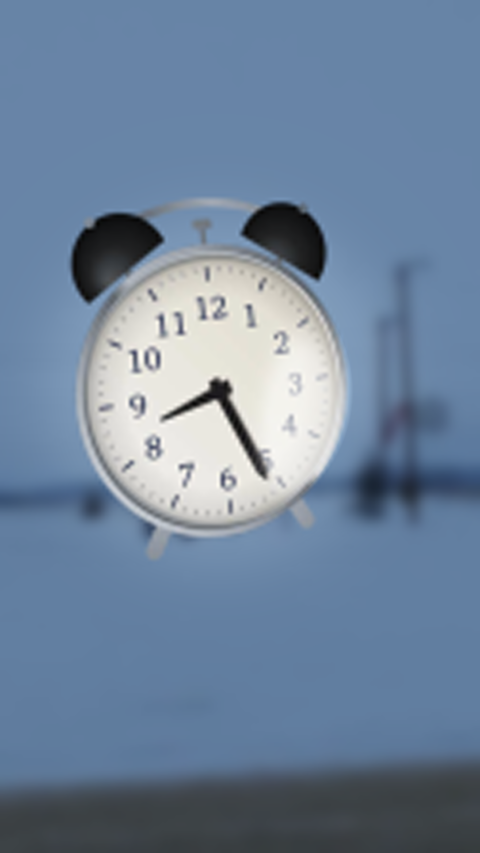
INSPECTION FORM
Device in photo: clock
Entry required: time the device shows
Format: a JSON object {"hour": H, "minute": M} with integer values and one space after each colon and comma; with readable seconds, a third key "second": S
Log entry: {"hour": 8, "minute": 26}
